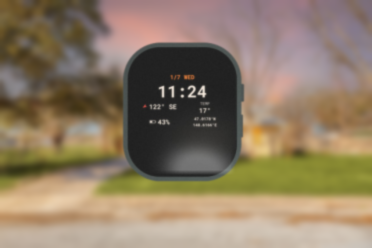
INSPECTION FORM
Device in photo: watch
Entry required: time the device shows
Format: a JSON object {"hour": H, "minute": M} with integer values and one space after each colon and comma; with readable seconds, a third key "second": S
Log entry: {"hour": 11, "minute": 24}
